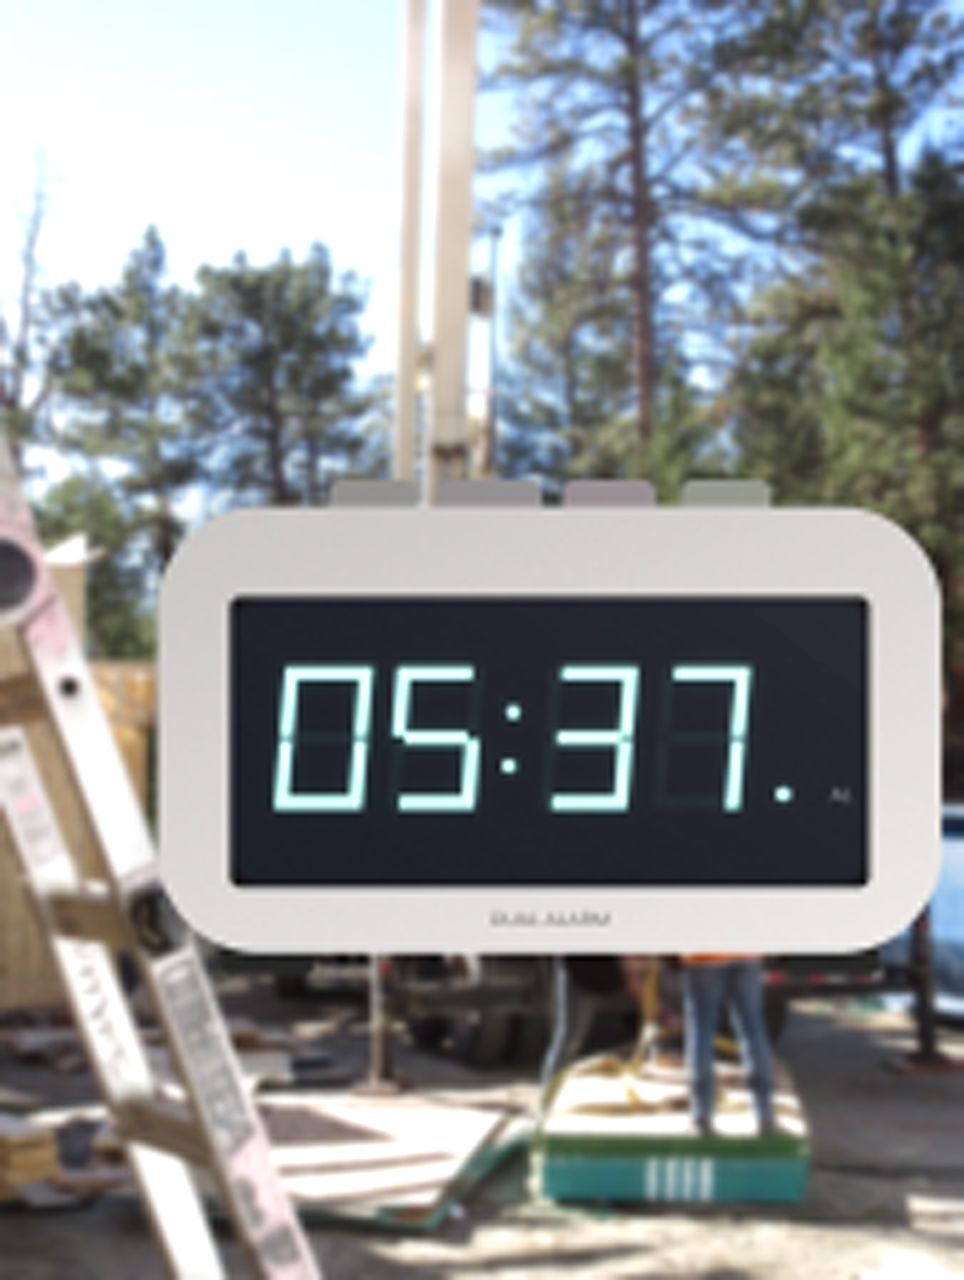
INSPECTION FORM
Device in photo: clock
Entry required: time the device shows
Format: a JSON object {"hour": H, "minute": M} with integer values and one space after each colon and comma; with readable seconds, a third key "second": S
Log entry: {"hour": 5, "minute": 37}
